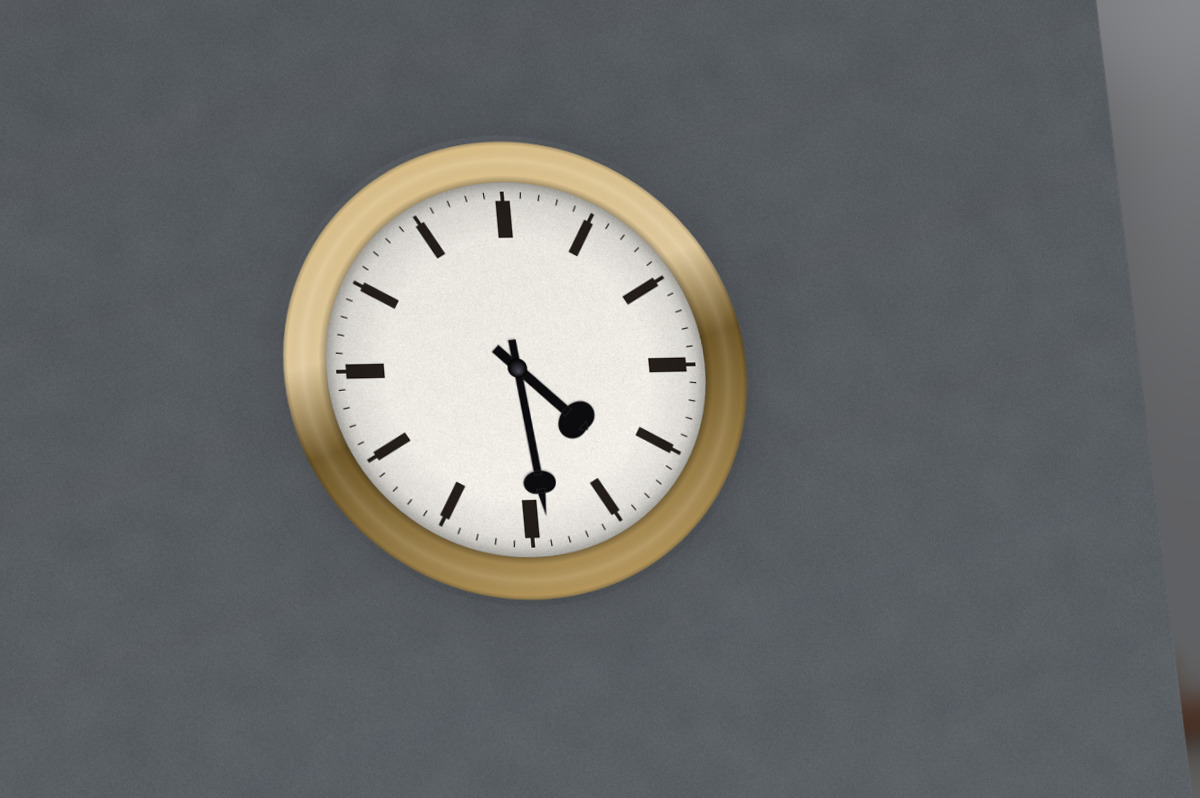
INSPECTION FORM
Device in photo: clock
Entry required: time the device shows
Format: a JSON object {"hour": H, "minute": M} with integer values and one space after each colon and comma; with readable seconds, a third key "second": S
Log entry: {"hour": 4, "minute": 29}
